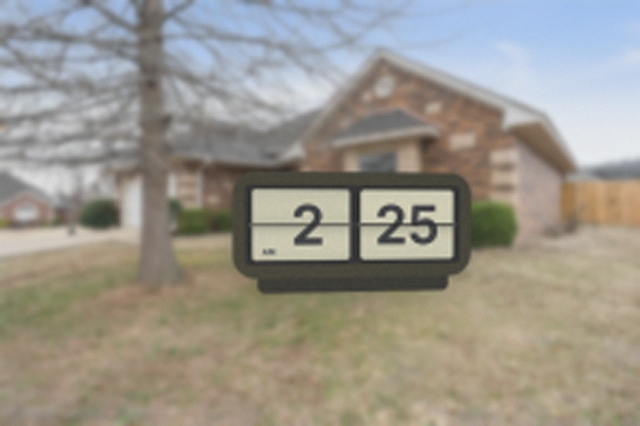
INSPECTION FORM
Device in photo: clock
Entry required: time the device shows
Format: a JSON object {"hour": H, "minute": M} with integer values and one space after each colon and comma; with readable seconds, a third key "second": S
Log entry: {"hour": 2, "minute": 25}
